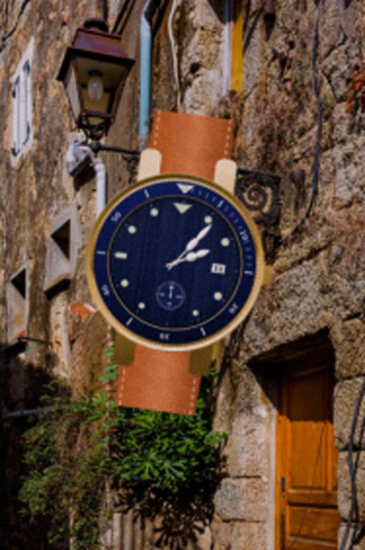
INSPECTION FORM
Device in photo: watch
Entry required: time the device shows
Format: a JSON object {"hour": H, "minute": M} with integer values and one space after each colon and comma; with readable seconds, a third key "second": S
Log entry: {"hour": 2, "minute": 6}
